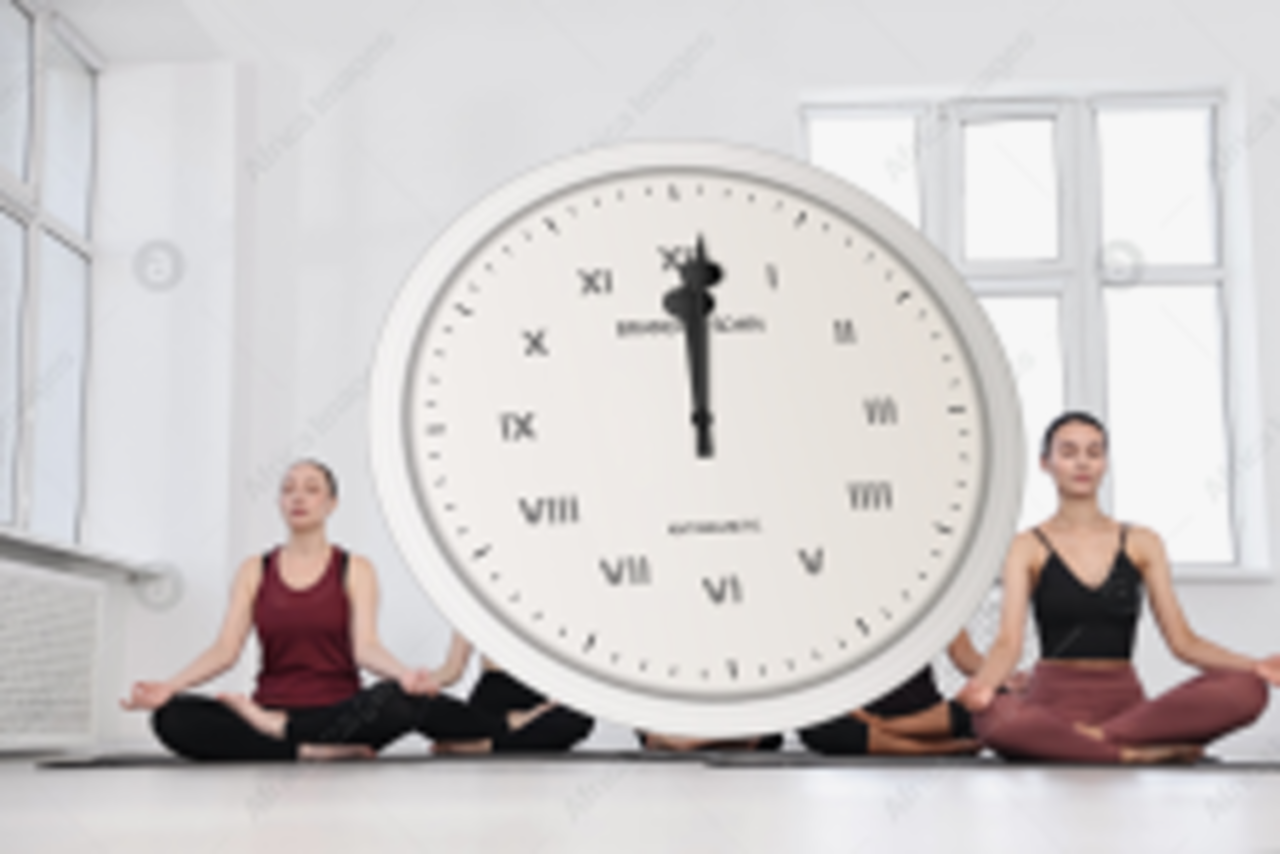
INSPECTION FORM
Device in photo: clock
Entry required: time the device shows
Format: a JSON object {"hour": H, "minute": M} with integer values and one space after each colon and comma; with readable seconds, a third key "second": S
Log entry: {"hour": 12, "minute": 1}
